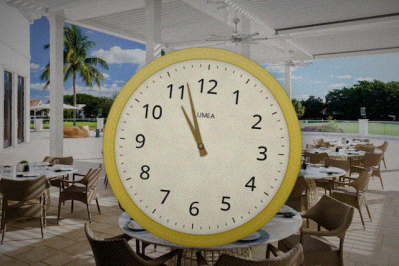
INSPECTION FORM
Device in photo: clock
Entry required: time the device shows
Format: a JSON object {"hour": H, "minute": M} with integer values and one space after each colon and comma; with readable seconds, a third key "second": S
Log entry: {"hour": 10, "minute": 57}
